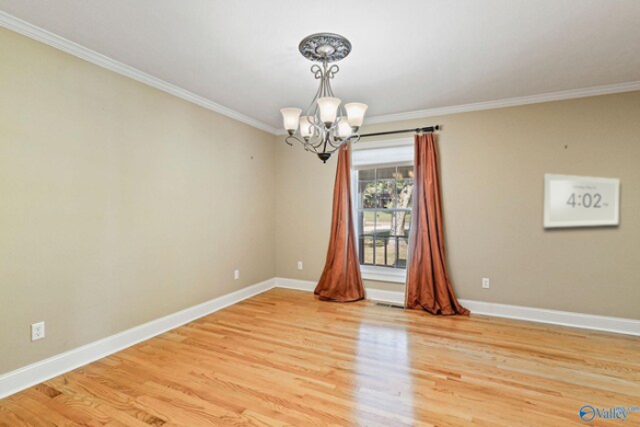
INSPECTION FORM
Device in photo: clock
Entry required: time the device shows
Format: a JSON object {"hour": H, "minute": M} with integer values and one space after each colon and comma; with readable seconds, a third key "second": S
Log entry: {"hour": 4, "minute": 2}
